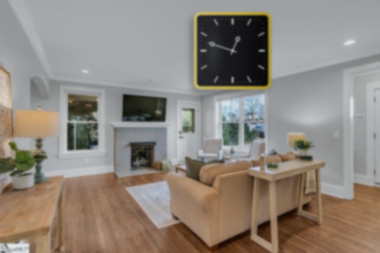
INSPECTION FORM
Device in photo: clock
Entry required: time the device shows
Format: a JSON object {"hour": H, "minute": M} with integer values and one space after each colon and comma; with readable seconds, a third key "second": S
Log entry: {"hour": 12, "minute": 48}
